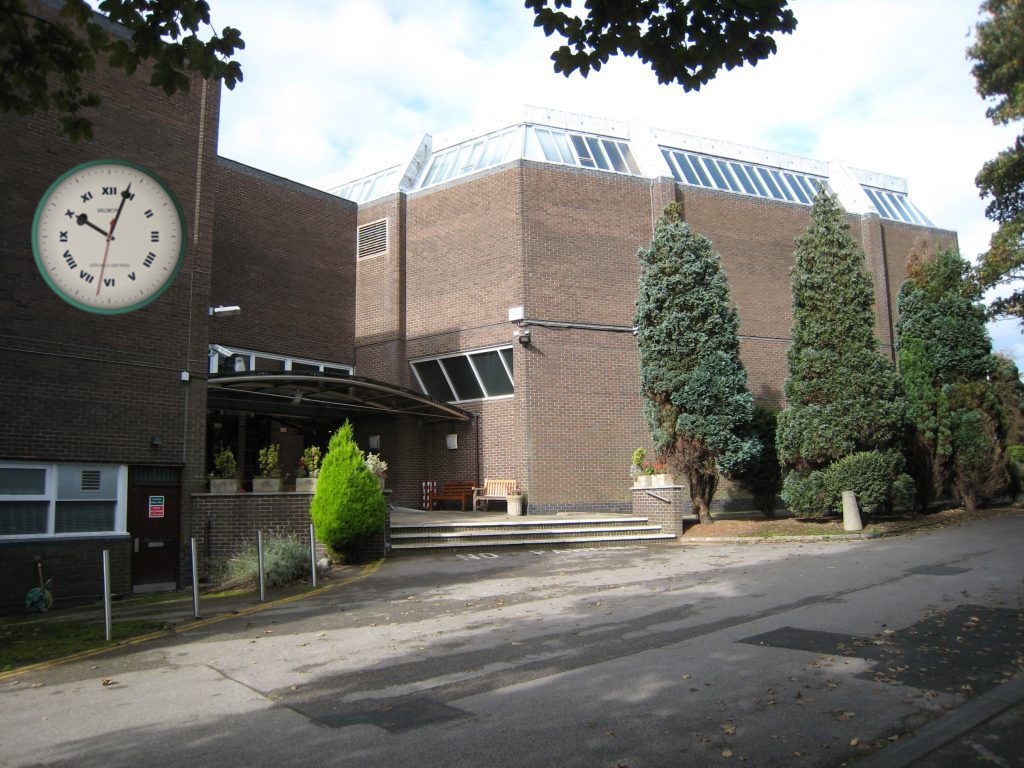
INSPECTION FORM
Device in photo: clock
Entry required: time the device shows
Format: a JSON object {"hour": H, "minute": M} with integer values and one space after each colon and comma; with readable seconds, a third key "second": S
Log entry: {"hour": 10, "minute": 3, "second": 32}
